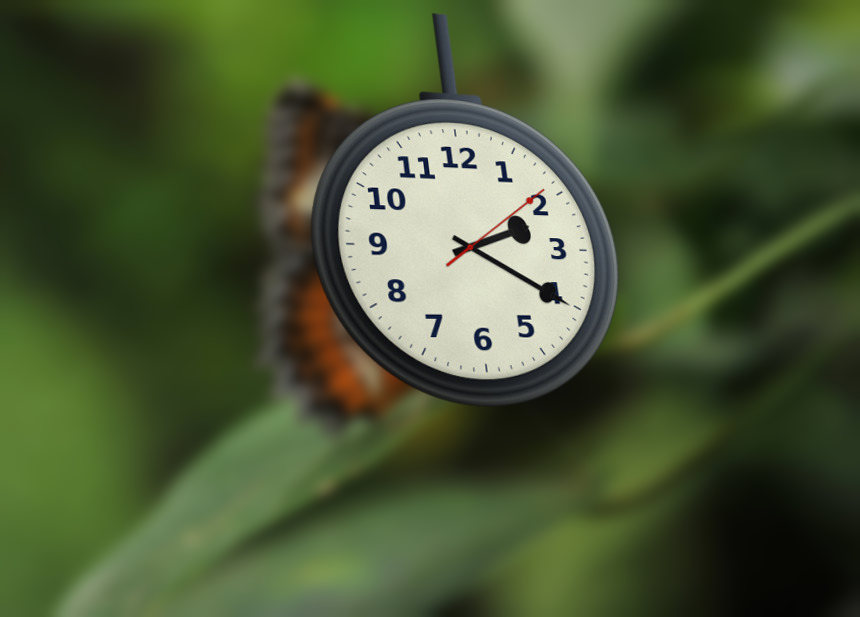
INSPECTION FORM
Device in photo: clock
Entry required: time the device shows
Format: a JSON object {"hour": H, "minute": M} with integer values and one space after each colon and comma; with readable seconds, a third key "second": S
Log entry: {"hour": 2, "minute": 20, "second": 9}
